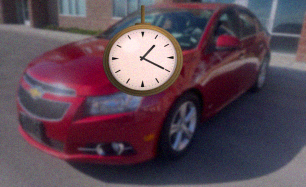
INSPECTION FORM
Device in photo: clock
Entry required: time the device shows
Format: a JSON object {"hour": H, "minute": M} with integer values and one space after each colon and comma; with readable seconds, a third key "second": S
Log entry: {"hour": 1, "minute": 20}
